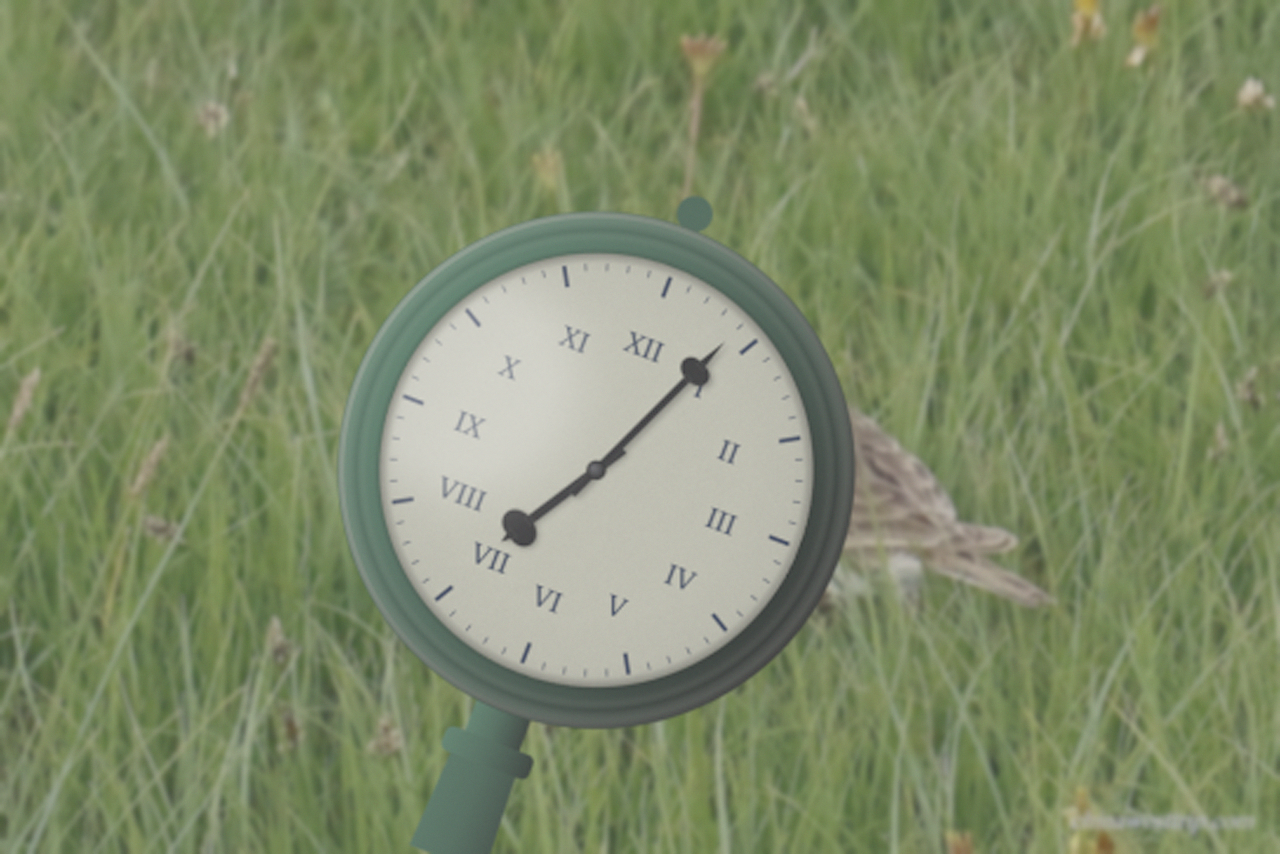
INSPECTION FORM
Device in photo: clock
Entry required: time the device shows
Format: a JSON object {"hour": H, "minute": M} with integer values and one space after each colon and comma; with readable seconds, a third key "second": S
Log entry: {"hour": 7, "minute": 4}
